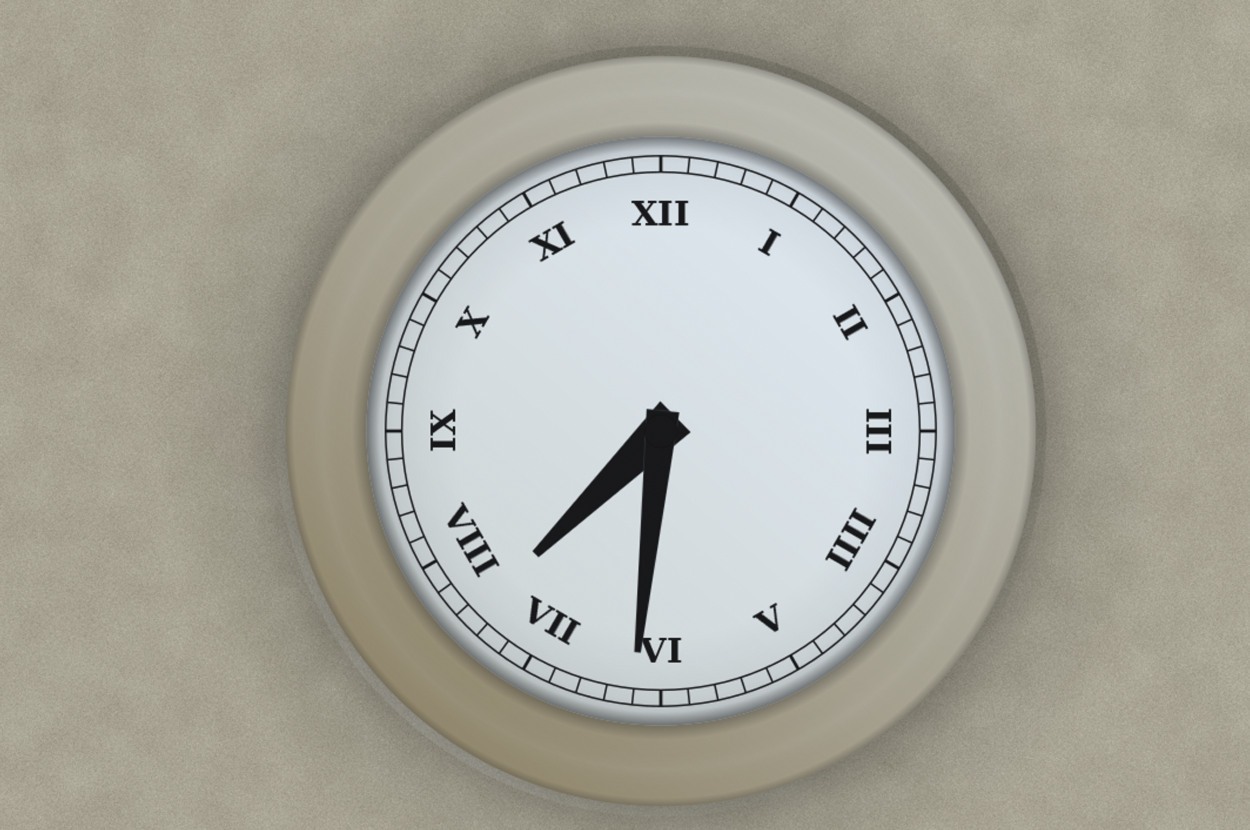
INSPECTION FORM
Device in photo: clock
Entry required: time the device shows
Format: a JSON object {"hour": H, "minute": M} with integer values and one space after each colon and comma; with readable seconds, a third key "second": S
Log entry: {"hour": 7, "minute": 31}
